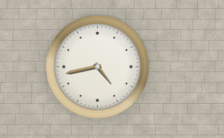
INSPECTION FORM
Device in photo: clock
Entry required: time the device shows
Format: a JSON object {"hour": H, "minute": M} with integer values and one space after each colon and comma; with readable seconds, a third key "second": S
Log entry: {"hour": 4, "minute": 43}
